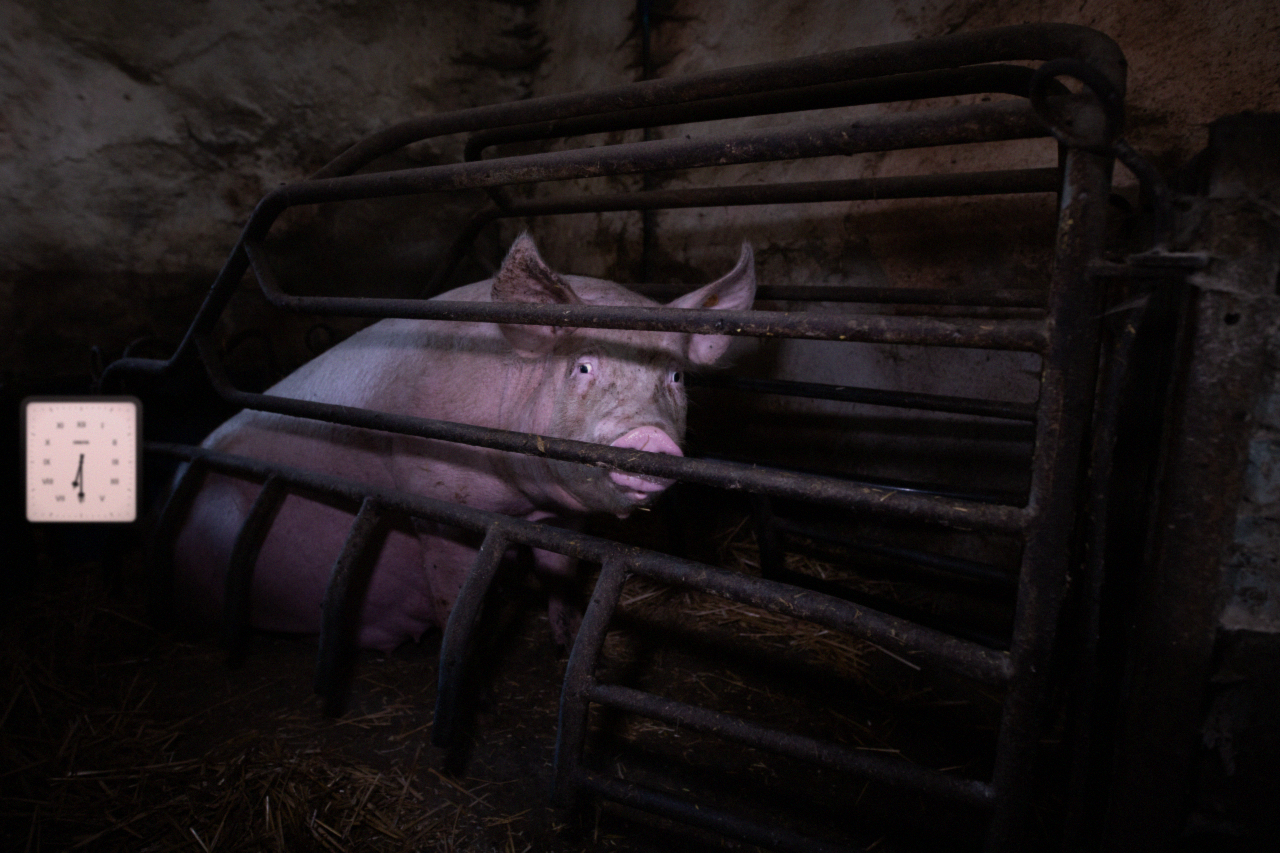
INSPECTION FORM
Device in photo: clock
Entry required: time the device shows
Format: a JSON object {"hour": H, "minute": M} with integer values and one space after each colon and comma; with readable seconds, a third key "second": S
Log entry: {"hour": 6, "minute": 30}
